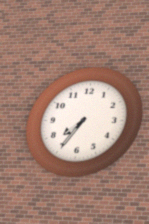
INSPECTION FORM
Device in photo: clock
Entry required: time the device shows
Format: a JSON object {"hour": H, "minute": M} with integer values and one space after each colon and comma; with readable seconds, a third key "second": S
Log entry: {"hour": 7, "minute": 35}
